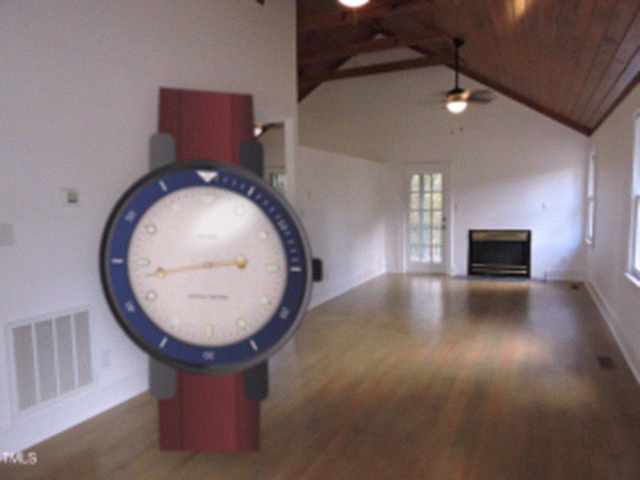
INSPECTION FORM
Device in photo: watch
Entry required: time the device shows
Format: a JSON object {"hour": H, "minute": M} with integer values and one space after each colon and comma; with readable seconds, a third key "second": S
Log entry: {"hour": 2, "minute": 43}
